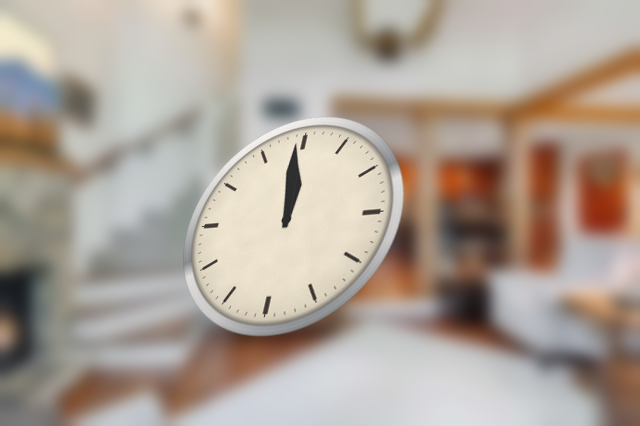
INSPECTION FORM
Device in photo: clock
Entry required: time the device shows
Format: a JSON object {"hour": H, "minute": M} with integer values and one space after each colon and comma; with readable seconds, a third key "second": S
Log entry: {"hour": 11, "minute": 59}
